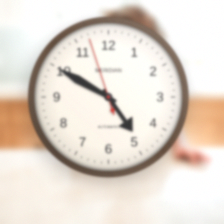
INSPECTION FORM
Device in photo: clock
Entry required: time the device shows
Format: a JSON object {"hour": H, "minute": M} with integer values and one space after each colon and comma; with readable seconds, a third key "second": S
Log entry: {"hour": 4, "minute": 49, "second": 57}
